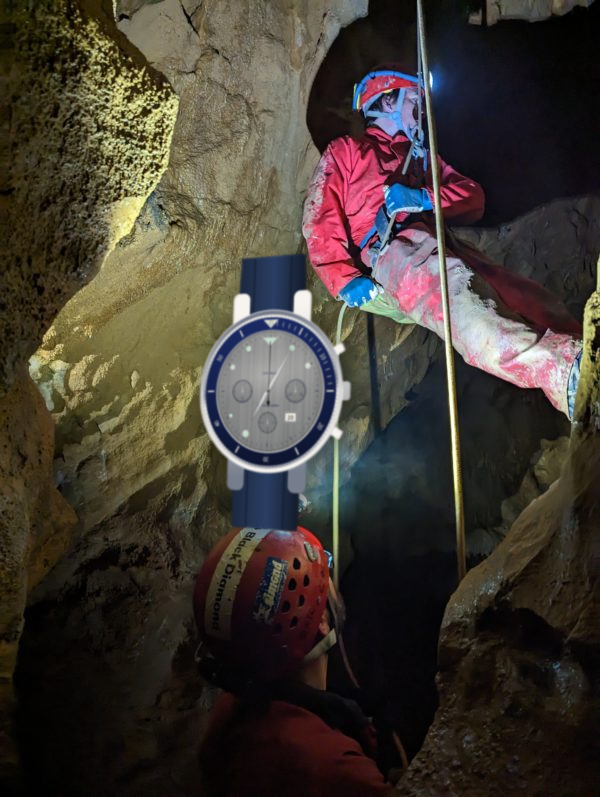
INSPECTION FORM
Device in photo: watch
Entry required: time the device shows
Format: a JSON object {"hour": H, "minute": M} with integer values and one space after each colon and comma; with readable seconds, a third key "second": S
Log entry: {"hour": 7, "minute": 5}
